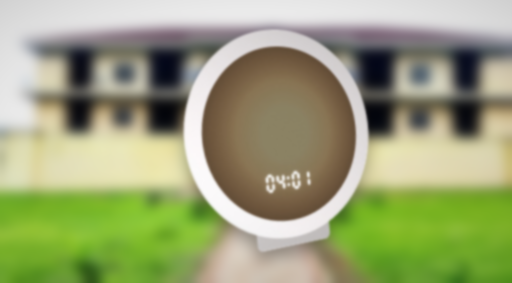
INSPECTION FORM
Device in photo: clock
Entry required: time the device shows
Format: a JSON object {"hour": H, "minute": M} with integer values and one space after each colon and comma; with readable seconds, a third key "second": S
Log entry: {"hour": 4, "minute": 1}
